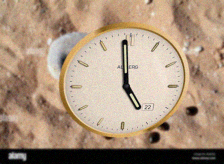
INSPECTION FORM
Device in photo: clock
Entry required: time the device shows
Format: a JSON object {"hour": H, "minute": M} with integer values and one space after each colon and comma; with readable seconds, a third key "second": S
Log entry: {"hour": 4, "minute": 59}
